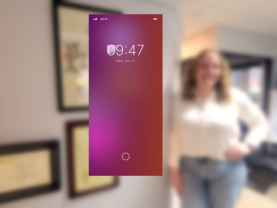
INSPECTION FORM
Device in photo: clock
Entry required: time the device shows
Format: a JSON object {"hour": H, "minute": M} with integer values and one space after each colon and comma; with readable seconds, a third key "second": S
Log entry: {"hour": 9, "minute": 47}
